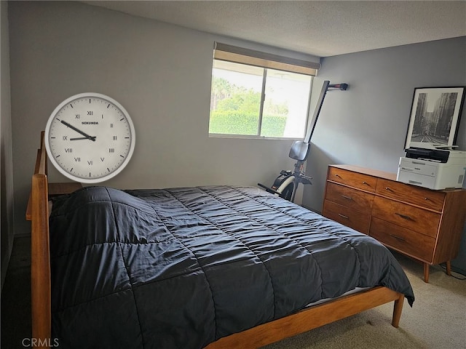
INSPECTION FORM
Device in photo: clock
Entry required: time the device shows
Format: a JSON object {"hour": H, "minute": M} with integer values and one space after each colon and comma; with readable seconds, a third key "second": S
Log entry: {"hour": 8, "minute": 50}
